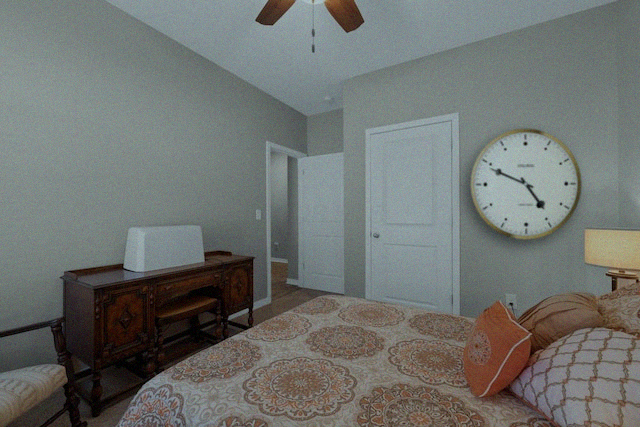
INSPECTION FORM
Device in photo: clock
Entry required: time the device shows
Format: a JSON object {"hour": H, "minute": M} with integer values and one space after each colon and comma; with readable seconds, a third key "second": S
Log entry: {"hour": 4, "minute": 49}
